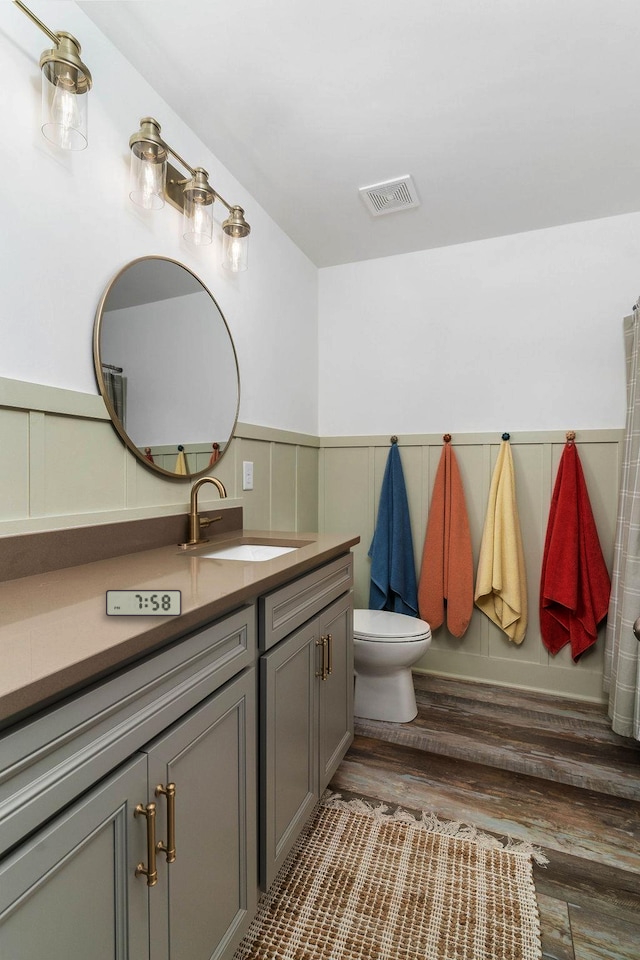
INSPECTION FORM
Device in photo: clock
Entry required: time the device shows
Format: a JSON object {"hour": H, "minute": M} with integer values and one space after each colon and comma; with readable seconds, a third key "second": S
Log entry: {"hour": 7, "minute": 58}
